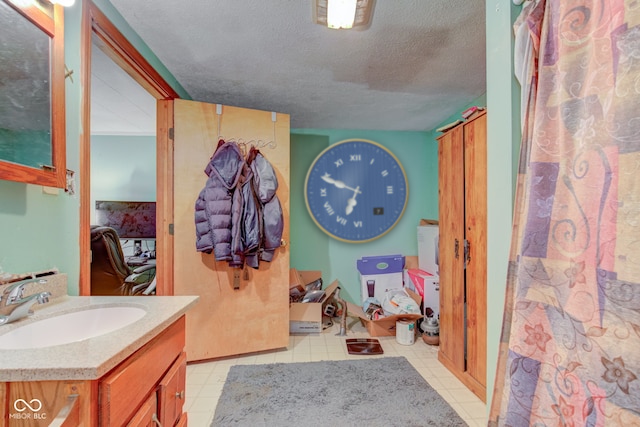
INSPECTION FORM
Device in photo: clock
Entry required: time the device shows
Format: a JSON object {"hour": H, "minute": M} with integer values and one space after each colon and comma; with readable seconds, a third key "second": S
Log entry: {"hour": 6, "minute": 49}
